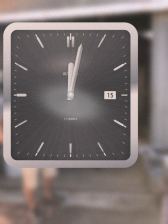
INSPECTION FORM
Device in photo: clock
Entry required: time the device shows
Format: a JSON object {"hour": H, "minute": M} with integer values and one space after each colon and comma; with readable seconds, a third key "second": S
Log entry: {"hour": 12, "minute": 2}
